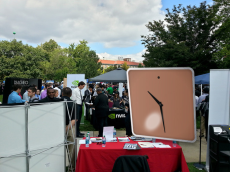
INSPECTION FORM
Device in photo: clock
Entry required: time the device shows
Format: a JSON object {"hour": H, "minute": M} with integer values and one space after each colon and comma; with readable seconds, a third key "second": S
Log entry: {"hour": 10, "minute": 29}
